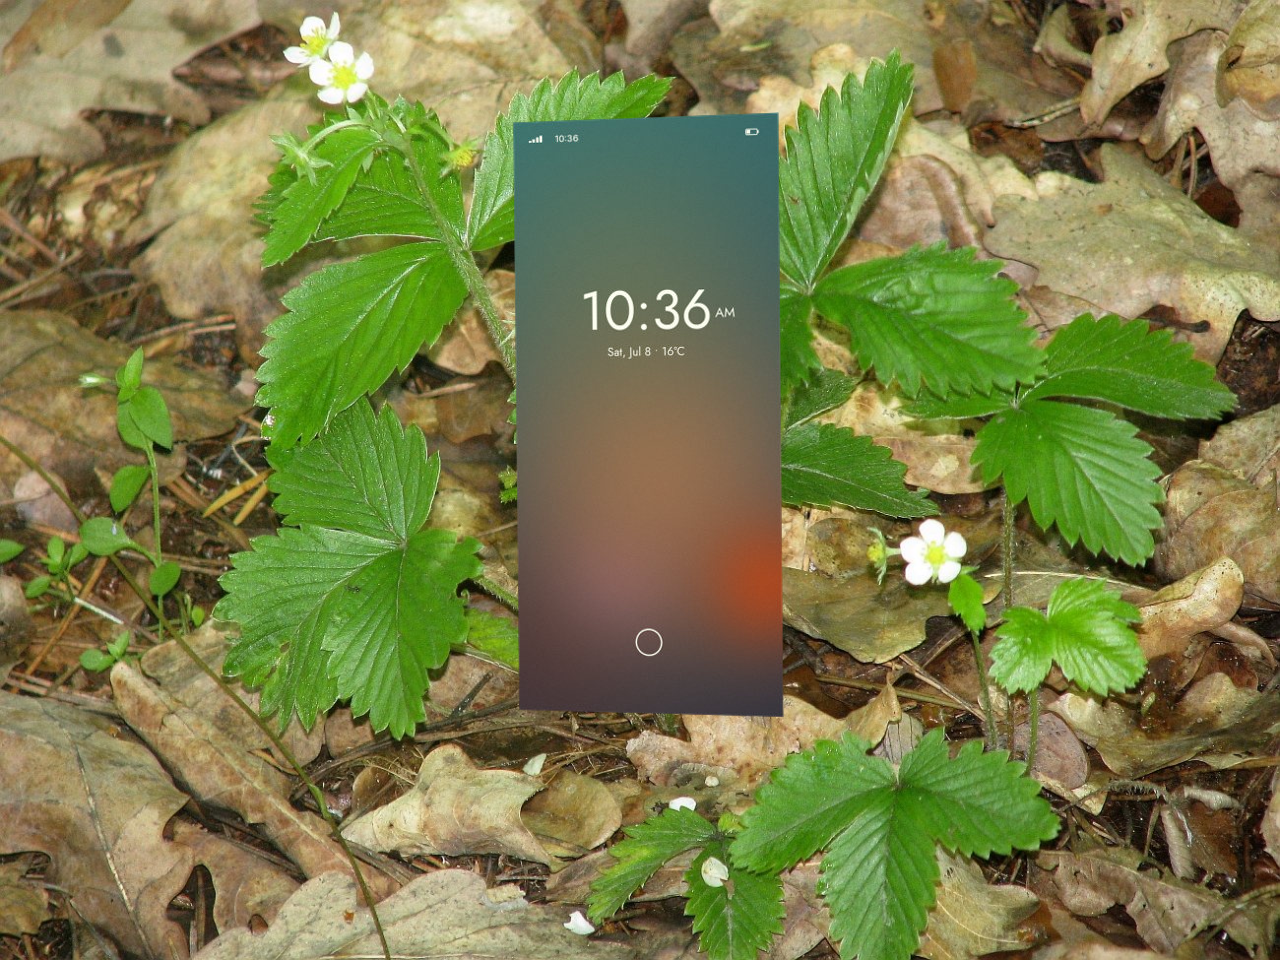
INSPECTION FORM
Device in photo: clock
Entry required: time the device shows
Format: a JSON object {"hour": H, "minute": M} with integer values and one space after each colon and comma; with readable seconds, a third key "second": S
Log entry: {"hour": 10, "minute": 36}
